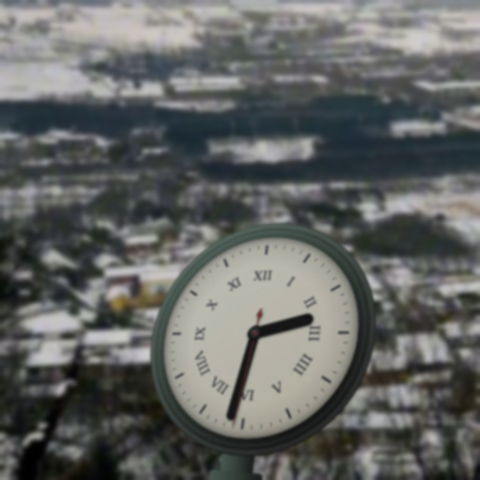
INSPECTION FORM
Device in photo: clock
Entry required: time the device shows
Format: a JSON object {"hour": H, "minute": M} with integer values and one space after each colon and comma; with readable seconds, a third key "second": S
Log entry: {"hour": 2, "minute": 31, "second": 31}
